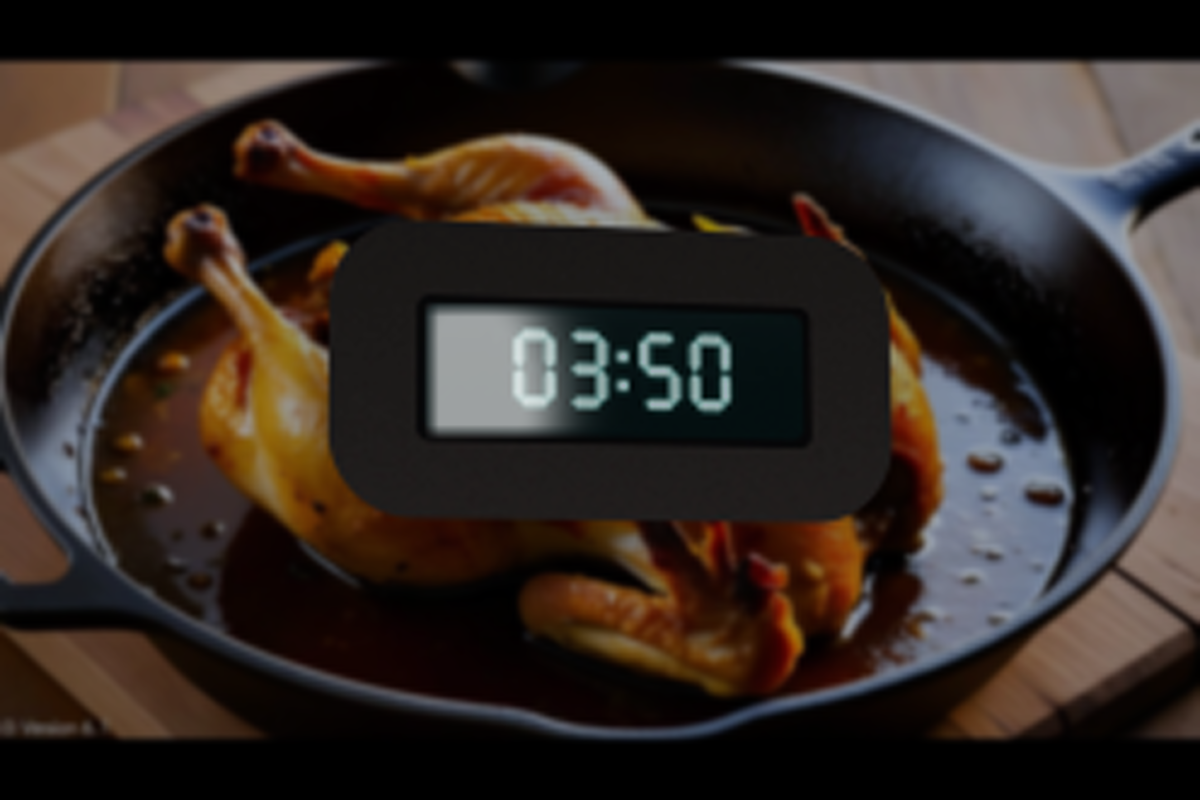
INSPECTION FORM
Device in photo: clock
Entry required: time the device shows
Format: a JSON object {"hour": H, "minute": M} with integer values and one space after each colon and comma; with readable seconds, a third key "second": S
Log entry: {"hour": 3, "minute": 50}
